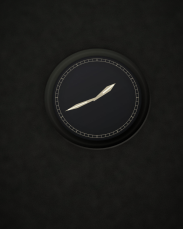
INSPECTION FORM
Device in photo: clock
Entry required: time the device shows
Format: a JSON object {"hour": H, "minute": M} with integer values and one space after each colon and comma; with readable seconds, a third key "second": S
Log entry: {"hour": 1, "minute": 41}
